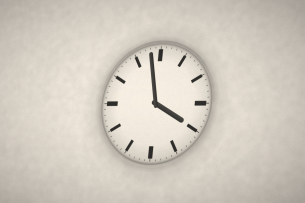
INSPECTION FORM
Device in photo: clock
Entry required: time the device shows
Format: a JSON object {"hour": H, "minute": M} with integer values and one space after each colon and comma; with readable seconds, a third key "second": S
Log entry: {"hour": 3, "minute": 58}
